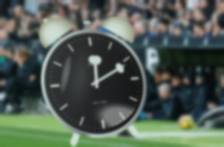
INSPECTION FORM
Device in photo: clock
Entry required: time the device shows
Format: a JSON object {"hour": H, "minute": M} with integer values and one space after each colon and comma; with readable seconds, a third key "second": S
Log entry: {"hour": 12, "minute": 11}
